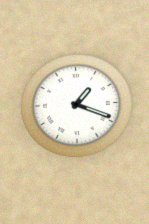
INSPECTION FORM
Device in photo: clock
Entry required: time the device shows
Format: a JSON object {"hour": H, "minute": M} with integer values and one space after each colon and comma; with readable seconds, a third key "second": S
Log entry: {"hour": 1, "minute": 19}
